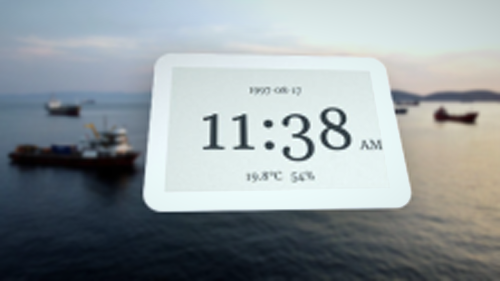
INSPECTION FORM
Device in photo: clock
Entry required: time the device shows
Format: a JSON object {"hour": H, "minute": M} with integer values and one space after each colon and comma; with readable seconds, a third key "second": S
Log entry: {"hour": 11, "minute": 38}
